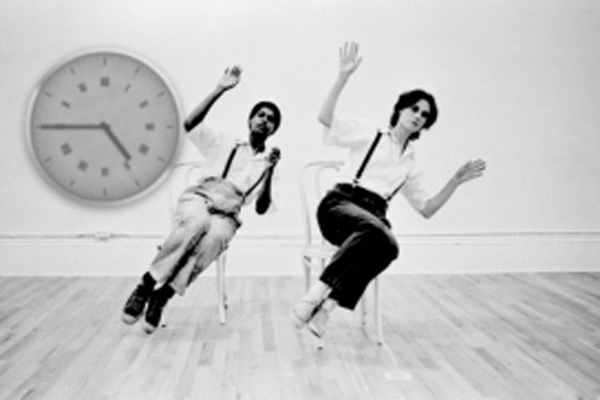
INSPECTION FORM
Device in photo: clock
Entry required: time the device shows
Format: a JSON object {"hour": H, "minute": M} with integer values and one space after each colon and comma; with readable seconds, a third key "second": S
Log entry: {"hour": 4, "minute": 45}
